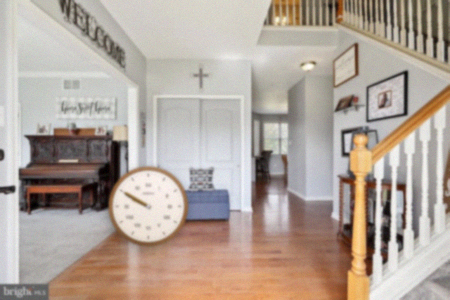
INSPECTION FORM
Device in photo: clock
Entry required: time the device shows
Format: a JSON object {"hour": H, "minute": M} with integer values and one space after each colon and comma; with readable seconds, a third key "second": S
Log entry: {"hour": 9, "minute": 50}
